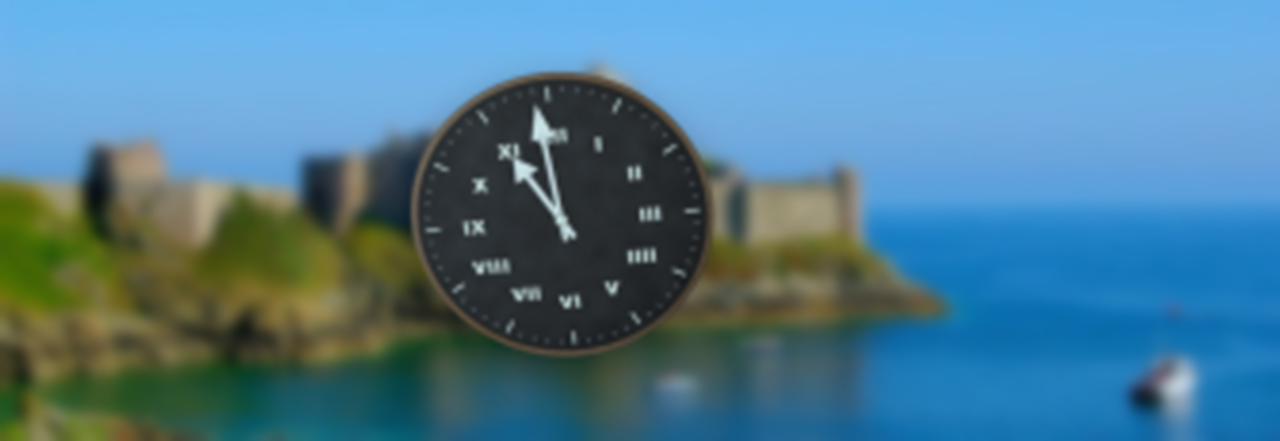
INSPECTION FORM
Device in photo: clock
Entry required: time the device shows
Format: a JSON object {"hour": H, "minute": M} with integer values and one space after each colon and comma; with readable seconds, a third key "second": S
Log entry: {"hour": 10, "minute": 59}
